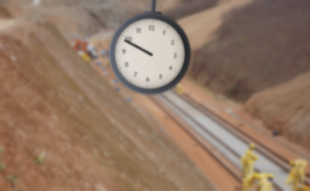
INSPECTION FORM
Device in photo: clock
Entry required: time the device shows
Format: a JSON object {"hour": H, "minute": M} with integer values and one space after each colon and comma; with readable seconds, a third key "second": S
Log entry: {"hour": 9, "minute": 49}
